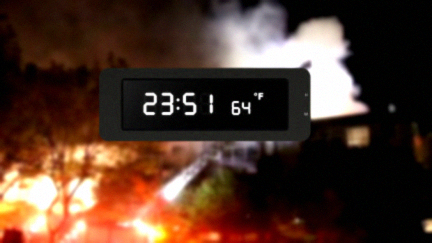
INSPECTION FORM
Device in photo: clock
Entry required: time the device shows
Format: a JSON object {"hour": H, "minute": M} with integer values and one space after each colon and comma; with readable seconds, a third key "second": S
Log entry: {"hour": 23, "minute": 51}
